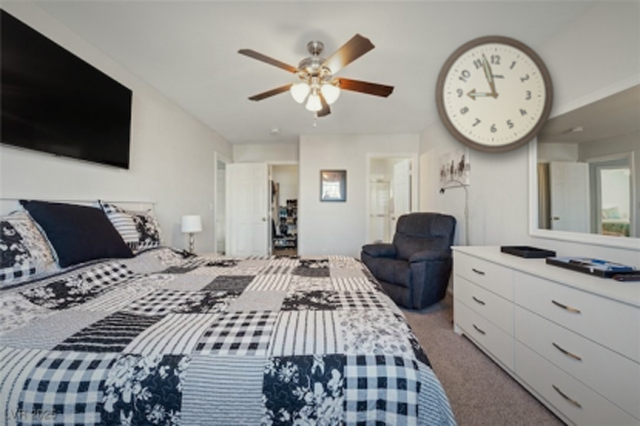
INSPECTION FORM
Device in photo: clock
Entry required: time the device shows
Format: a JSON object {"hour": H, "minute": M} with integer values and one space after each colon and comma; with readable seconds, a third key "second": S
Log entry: {"hour": 8, "minute": 57}
